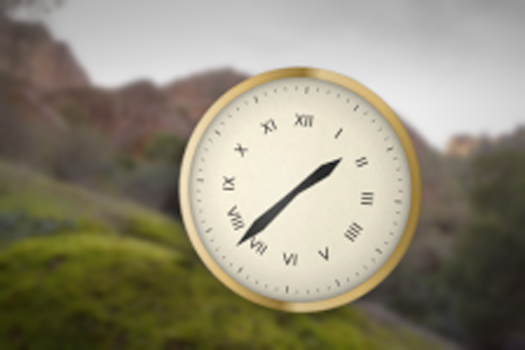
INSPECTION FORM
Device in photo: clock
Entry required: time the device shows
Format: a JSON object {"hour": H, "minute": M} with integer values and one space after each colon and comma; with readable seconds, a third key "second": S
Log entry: {"hour": 1, "minute": 37}
